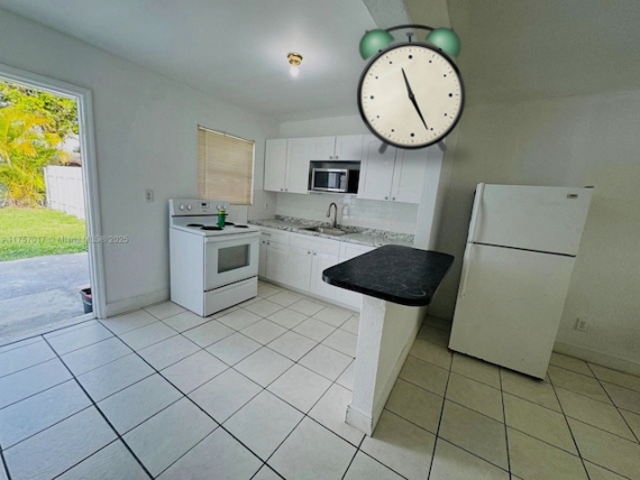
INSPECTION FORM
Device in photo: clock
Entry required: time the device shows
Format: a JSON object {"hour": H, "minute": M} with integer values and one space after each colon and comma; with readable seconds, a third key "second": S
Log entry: {"hour": 11, "minute": 26}
